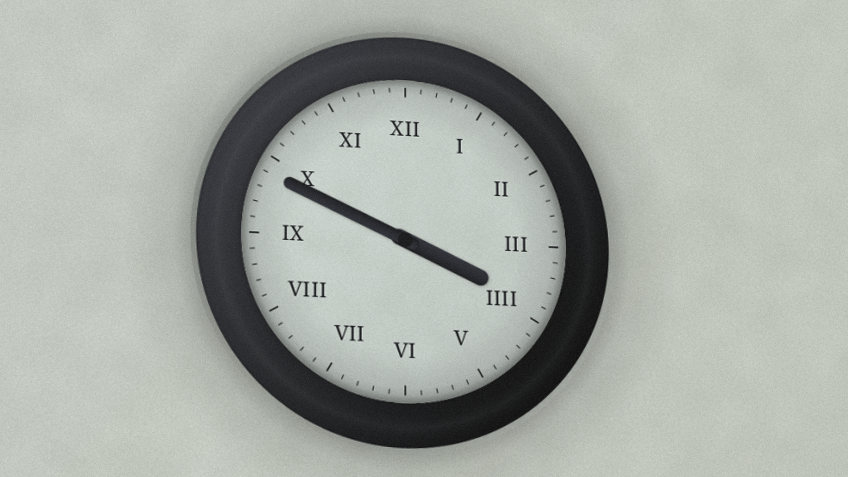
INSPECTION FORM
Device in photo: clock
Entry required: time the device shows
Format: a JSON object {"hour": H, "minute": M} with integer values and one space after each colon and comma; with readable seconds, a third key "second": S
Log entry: {"hour": 3, "minute": 49}
